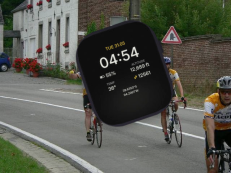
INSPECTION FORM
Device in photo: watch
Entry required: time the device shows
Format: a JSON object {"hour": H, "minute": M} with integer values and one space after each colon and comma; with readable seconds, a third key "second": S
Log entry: {"hour": 4, "minute": 54}
